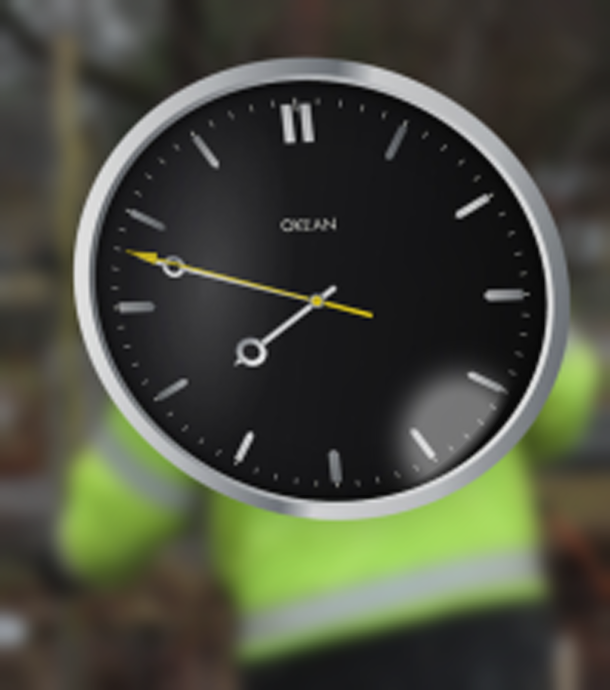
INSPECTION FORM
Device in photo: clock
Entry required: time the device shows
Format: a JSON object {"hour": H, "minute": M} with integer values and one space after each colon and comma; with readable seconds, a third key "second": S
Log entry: {"hour": 7, "minute": 47, "second": 48}
